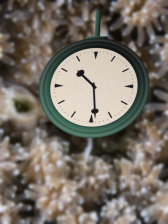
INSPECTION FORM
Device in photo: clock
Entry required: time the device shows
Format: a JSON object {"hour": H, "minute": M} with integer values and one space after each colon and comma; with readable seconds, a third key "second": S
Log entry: {"hour": 10, "minute": 29}
